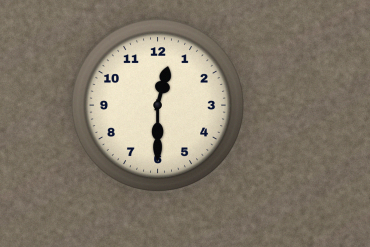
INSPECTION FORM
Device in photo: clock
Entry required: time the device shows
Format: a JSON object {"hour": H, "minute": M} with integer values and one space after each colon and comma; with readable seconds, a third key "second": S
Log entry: {"hour": 12, "minute": 30}
